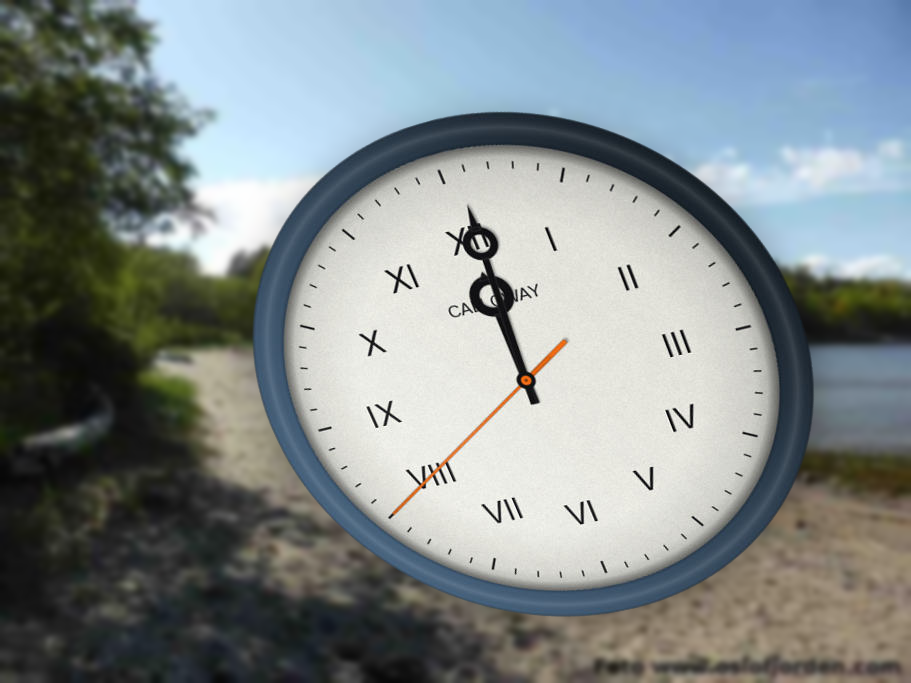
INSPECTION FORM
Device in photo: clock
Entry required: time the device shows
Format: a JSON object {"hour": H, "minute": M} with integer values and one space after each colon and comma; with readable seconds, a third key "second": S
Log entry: {"hour": 12, "minute": 0, "second": 40}
